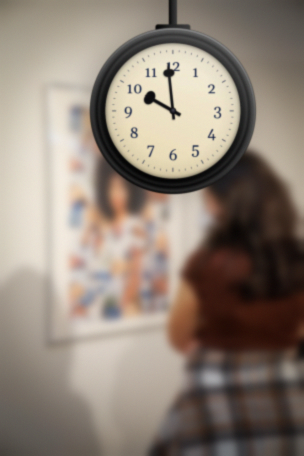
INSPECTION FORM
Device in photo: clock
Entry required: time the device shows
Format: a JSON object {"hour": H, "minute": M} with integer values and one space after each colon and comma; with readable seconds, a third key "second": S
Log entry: {"hour": 9, "minute": 59}
